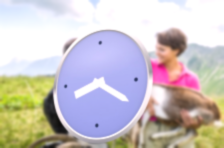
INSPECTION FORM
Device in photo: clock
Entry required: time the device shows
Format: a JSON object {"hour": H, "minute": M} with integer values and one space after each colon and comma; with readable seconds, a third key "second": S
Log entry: {"hour": 8, "minute": 20}
